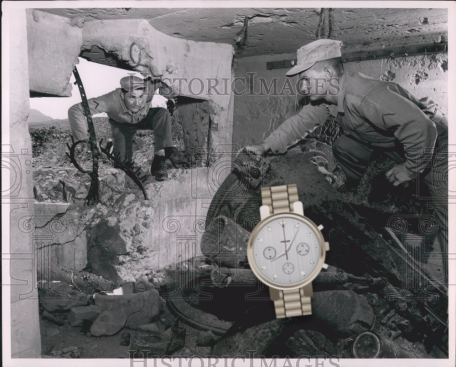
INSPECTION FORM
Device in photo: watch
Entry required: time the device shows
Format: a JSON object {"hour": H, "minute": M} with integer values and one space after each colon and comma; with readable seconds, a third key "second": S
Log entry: {"hour": 8, "minute": 6}
